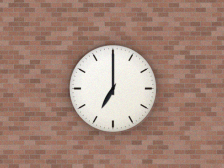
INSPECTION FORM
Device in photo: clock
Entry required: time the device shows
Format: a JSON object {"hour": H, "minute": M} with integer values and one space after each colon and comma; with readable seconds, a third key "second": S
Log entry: {"hour": 7, "minute": 0}
